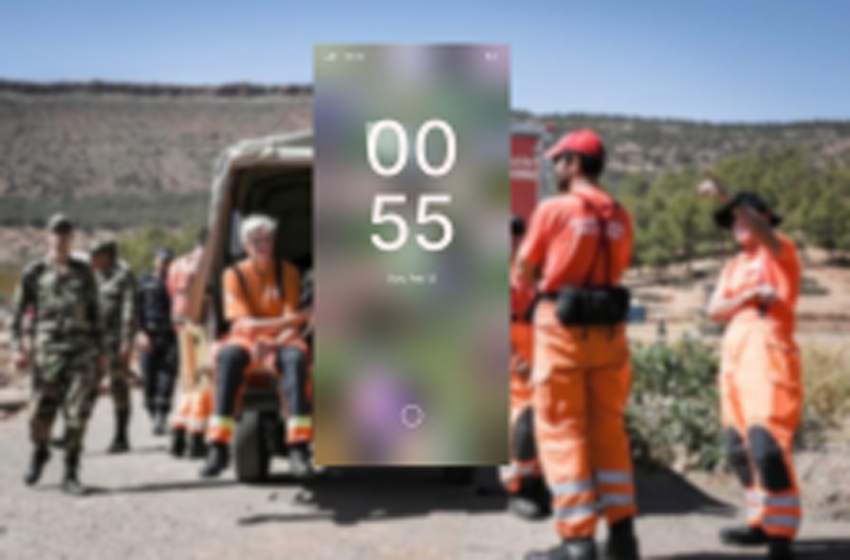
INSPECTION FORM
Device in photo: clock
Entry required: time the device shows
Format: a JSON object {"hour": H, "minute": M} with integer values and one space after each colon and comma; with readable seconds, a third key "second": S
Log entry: {"hour": 0, "minute": 55}
